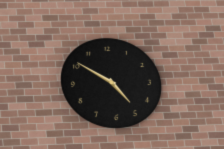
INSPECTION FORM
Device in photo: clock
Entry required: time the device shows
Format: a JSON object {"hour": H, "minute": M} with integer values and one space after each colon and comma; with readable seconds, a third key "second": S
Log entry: {"hour": 4, "minute": 51}
